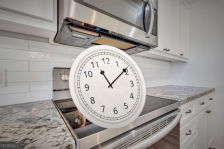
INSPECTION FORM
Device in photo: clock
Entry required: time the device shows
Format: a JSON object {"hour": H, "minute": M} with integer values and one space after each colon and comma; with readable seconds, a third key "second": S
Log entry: {"hour": 11, "minute": 9}
